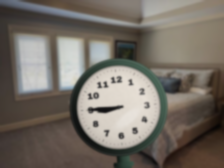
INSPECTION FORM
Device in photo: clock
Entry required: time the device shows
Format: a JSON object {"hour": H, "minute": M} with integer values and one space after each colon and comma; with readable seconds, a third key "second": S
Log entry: {"hour": 8, "minute": 45}
